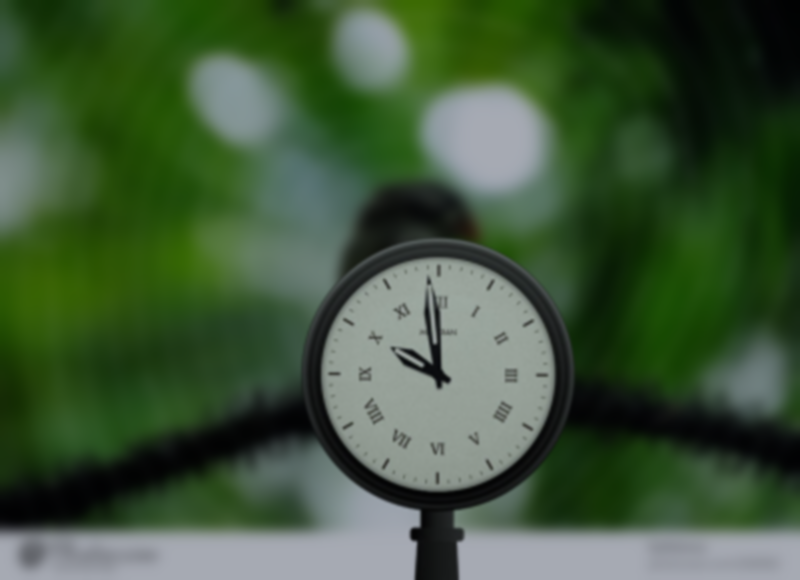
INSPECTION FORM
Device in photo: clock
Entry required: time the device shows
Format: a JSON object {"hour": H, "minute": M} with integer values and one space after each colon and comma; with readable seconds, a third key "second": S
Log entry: {"hour": 9, "minute": 59}
